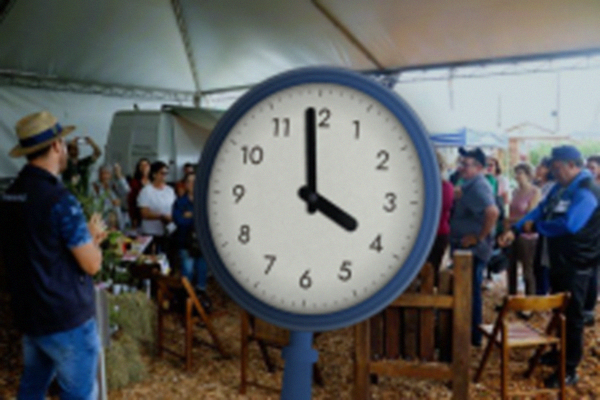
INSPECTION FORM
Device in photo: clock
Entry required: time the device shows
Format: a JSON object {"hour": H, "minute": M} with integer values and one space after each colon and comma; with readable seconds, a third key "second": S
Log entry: {"hour": 3, "minute": 59}
